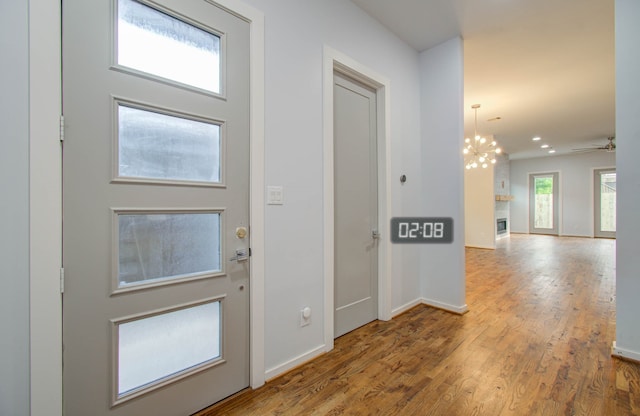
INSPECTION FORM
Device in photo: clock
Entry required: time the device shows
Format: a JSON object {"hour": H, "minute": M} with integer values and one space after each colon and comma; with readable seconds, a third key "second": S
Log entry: {"hour": 2, "minute": 8}
